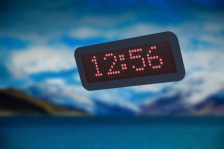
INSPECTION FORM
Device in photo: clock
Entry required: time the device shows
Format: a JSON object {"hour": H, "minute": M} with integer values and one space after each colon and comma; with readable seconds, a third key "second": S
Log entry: {"hour": 12, "minute": 56}
